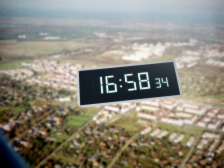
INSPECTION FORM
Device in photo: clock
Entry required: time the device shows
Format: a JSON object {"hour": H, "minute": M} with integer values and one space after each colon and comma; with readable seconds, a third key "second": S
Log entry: {"hour": 16, "minute": 58, "second": 34}
